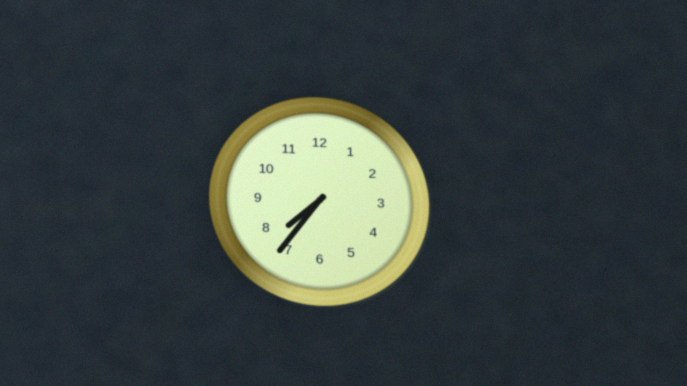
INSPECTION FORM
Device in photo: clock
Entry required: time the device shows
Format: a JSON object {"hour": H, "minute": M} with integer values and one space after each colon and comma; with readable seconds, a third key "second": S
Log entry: {"hour": 7, "minute": 36}
